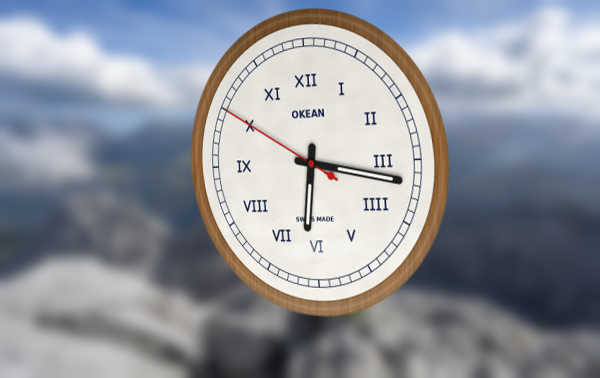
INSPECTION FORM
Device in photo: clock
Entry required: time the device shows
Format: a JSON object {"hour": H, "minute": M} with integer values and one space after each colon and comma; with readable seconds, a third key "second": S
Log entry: {"hour": 6, "minute": 16, "second": 50}
